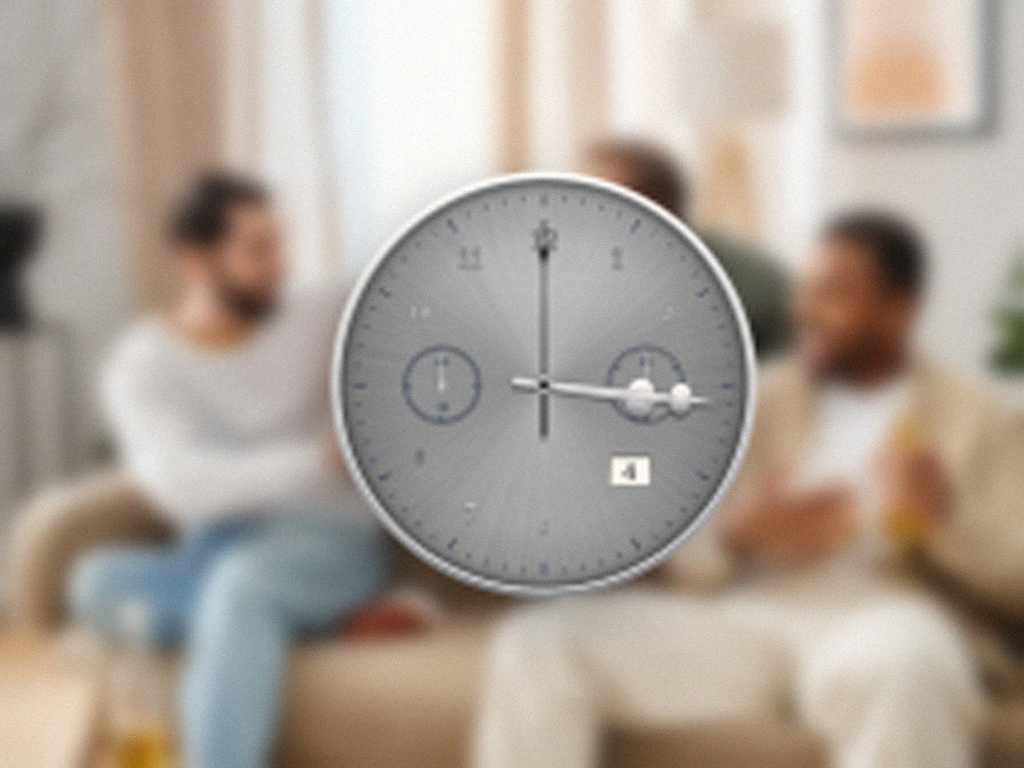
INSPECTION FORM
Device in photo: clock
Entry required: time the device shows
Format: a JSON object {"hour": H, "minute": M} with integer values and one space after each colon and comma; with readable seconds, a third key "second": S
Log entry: {"hour": 3, "minute": 16}
